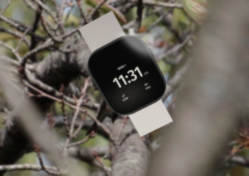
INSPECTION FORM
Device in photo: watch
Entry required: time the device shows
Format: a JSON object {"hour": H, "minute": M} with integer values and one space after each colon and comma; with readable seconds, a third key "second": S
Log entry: {"hour": 11, "minute": 31}
